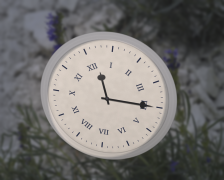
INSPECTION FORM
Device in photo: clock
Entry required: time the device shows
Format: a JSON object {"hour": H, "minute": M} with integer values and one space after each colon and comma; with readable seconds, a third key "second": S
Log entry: {"hour": 12, "minute": 20}
